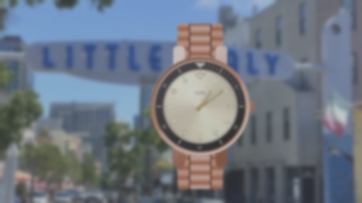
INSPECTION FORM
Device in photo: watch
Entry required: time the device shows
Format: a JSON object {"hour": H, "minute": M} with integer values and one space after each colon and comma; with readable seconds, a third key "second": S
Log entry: {"hour": 1, "minute": 9}
